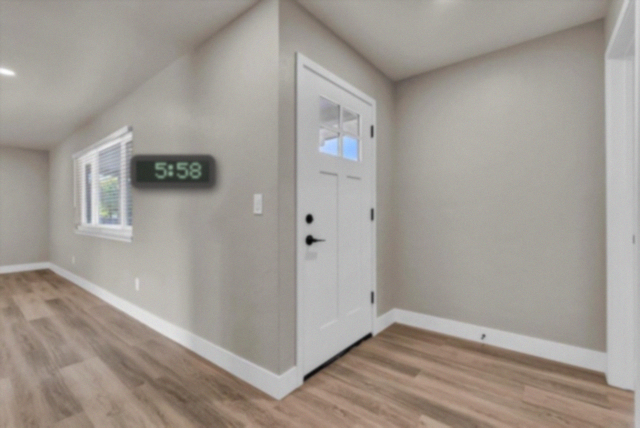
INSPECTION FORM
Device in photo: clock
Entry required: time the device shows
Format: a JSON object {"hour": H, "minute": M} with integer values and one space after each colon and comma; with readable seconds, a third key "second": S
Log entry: {"hour": 5, "minute": 58}
